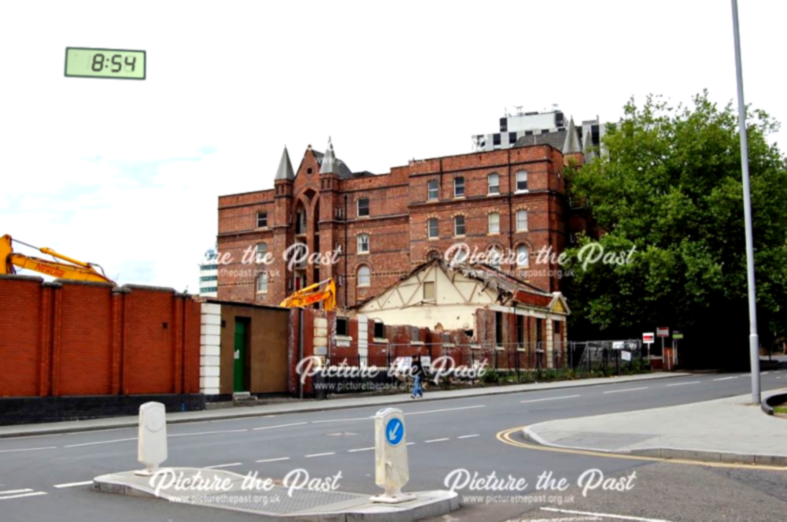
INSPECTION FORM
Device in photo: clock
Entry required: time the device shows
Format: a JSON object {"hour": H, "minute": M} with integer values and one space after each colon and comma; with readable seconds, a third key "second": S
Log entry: {"hour": 8, "minute": 54}
